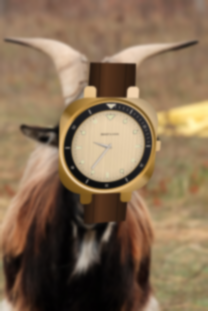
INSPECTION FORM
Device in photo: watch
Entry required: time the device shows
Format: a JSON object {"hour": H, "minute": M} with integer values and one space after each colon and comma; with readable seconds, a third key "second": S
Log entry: {"hour": 9, "minute": 36}
